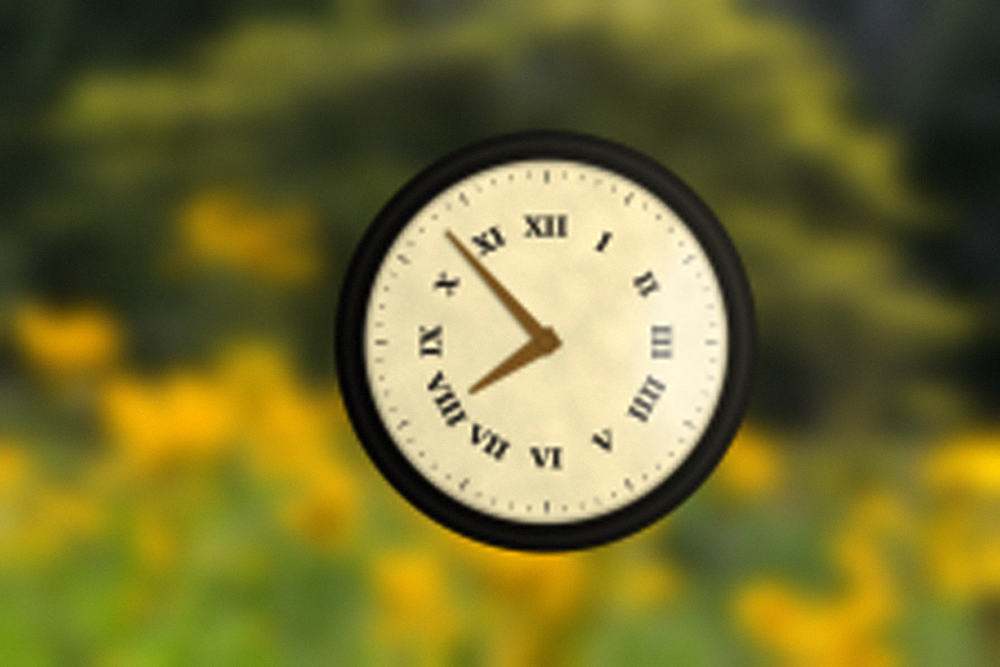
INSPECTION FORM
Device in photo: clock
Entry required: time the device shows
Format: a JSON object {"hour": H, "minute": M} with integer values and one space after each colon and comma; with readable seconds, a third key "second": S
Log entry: {"hour": 7, "minute": 53}
